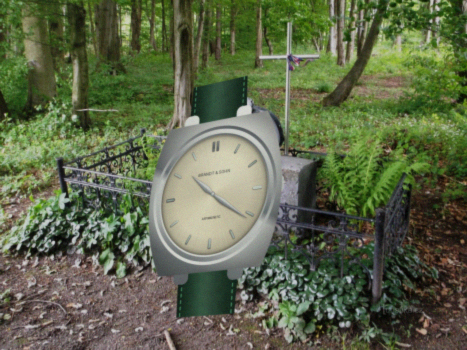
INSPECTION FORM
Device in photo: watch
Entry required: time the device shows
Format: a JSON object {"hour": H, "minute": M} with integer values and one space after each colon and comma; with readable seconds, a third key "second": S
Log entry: {"hour": 10, "minute": 21}
